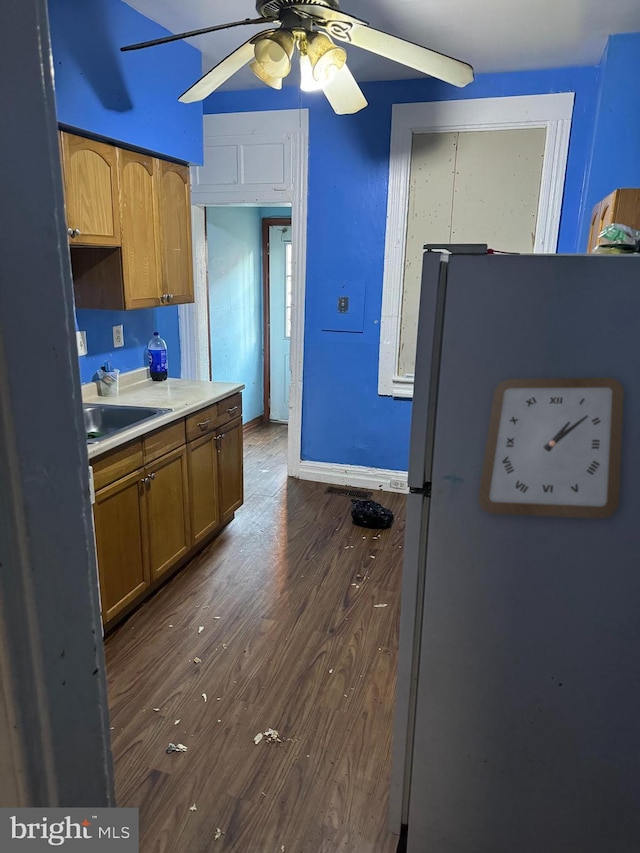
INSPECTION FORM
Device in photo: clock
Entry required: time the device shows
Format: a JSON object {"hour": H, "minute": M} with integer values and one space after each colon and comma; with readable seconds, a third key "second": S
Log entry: {"hour": 1, "minute": 8}
